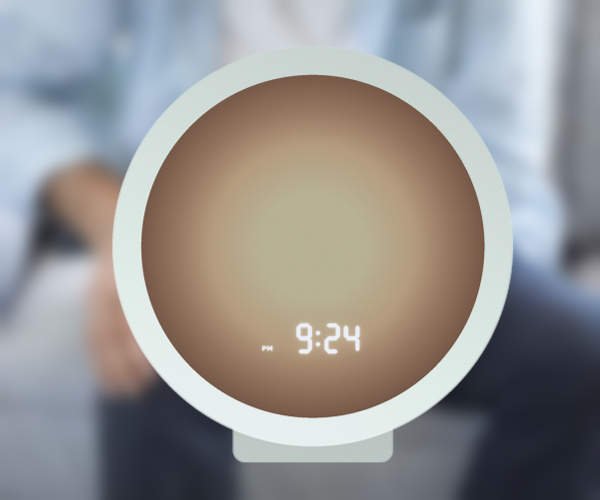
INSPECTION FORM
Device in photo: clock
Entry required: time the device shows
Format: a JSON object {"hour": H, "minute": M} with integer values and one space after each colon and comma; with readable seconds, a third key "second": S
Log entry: {"hour": 9, "minute": 24}
